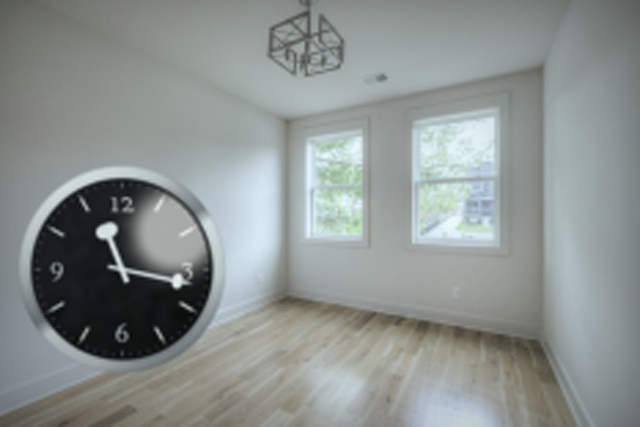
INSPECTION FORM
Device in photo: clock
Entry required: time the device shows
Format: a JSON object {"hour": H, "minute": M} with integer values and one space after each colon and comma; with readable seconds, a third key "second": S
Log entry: {"hour": 11, "minute": 17}
